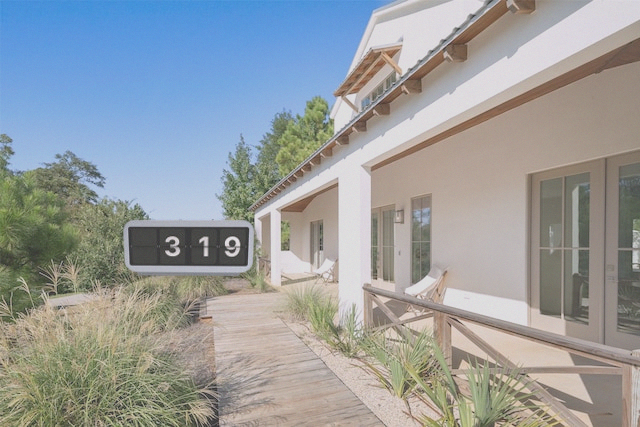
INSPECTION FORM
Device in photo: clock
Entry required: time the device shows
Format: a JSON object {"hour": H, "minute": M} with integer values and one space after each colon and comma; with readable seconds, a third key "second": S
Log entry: {"hour": 3, "minute": 19}
